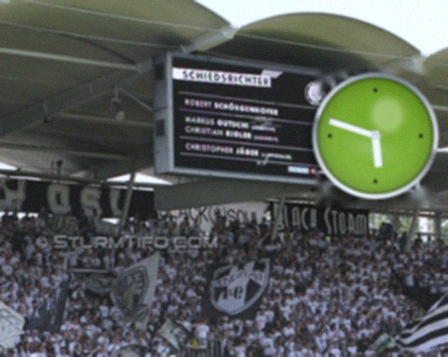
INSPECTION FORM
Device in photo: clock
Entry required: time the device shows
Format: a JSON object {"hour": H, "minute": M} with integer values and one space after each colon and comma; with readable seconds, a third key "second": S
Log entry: {"hour": 5, "minute": 48}
